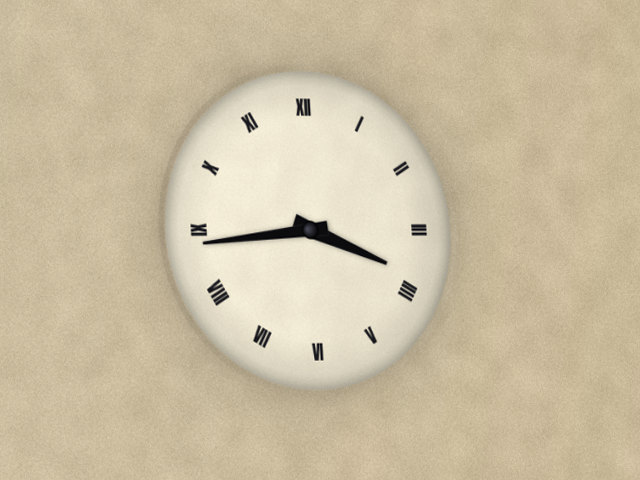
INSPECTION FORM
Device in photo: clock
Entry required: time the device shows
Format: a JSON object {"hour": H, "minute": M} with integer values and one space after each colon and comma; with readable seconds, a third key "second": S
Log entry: {"hour": 3, "minute": 44}
